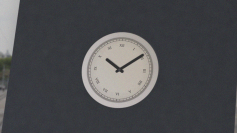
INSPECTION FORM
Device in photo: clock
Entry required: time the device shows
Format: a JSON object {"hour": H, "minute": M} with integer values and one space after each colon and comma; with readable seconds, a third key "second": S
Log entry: {"hour": 10, "minute": 9}
